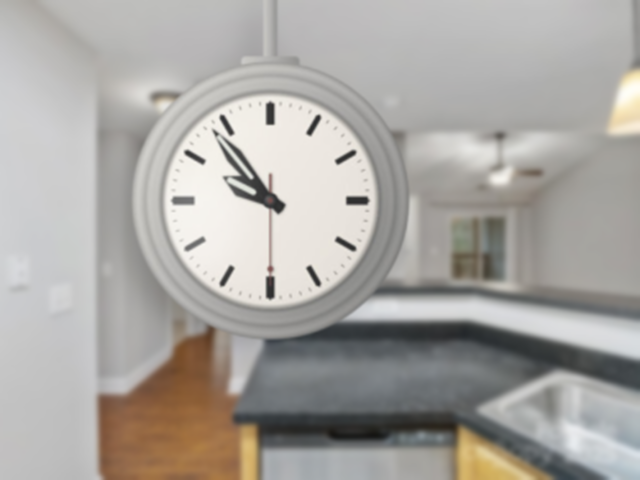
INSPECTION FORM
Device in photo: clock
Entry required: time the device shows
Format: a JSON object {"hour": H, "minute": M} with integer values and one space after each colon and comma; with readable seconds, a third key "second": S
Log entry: {"hour": 9, "minute": 53, "second": 30}
